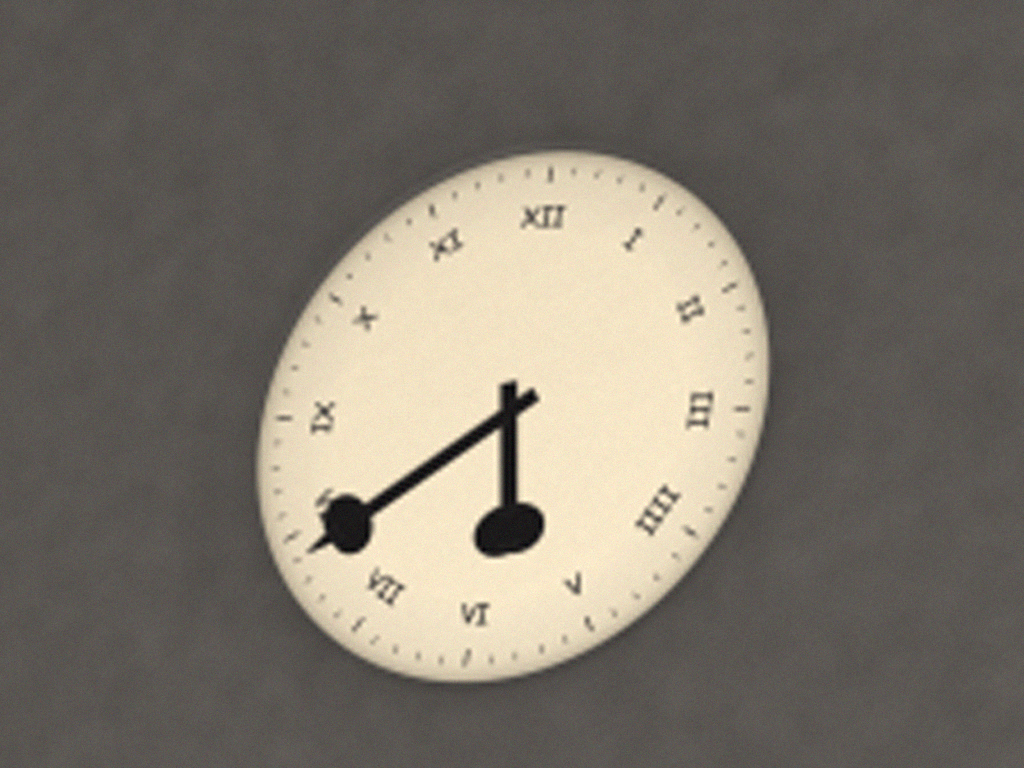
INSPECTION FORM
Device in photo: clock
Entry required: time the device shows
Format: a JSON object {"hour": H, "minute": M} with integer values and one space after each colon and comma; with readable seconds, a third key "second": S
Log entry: {"hour": 5, "minute": 39}
